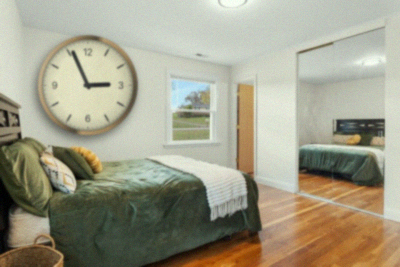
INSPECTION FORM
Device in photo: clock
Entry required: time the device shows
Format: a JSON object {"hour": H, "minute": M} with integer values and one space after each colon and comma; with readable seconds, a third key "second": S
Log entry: {"hour": 2, "minute": 56}
